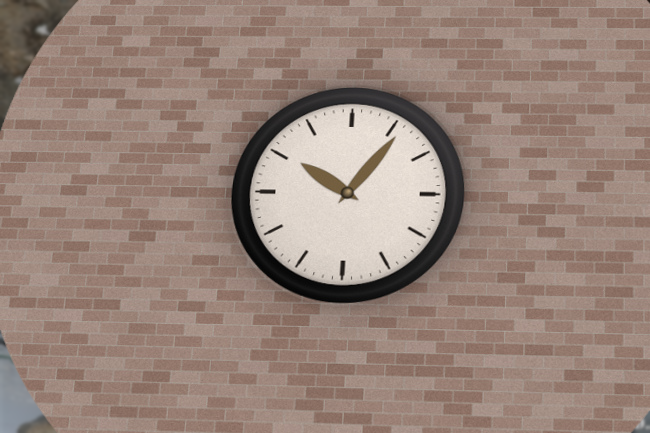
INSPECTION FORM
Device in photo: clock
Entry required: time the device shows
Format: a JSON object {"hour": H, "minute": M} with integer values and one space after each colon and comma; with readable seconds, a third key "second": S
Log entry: {"hour": 10, "minute": 6}
